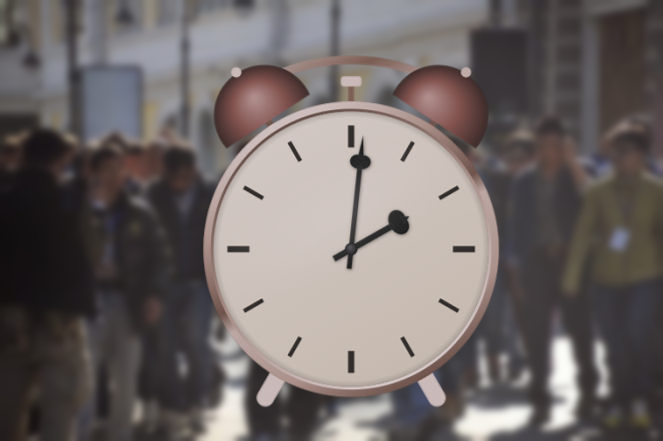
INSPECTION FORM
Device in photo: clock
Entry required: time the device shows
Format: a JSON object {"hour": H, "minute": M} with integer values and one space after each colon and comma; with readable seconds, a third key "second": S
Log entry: {"hour": 2, "minute": 1}
